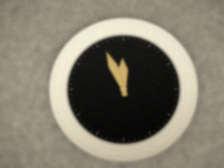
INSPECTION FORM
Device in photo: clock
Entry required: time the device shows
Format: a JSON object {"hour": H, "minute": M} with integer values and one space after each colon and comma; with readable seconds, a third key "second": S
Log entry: {"hour": 11, "minute": 56}
